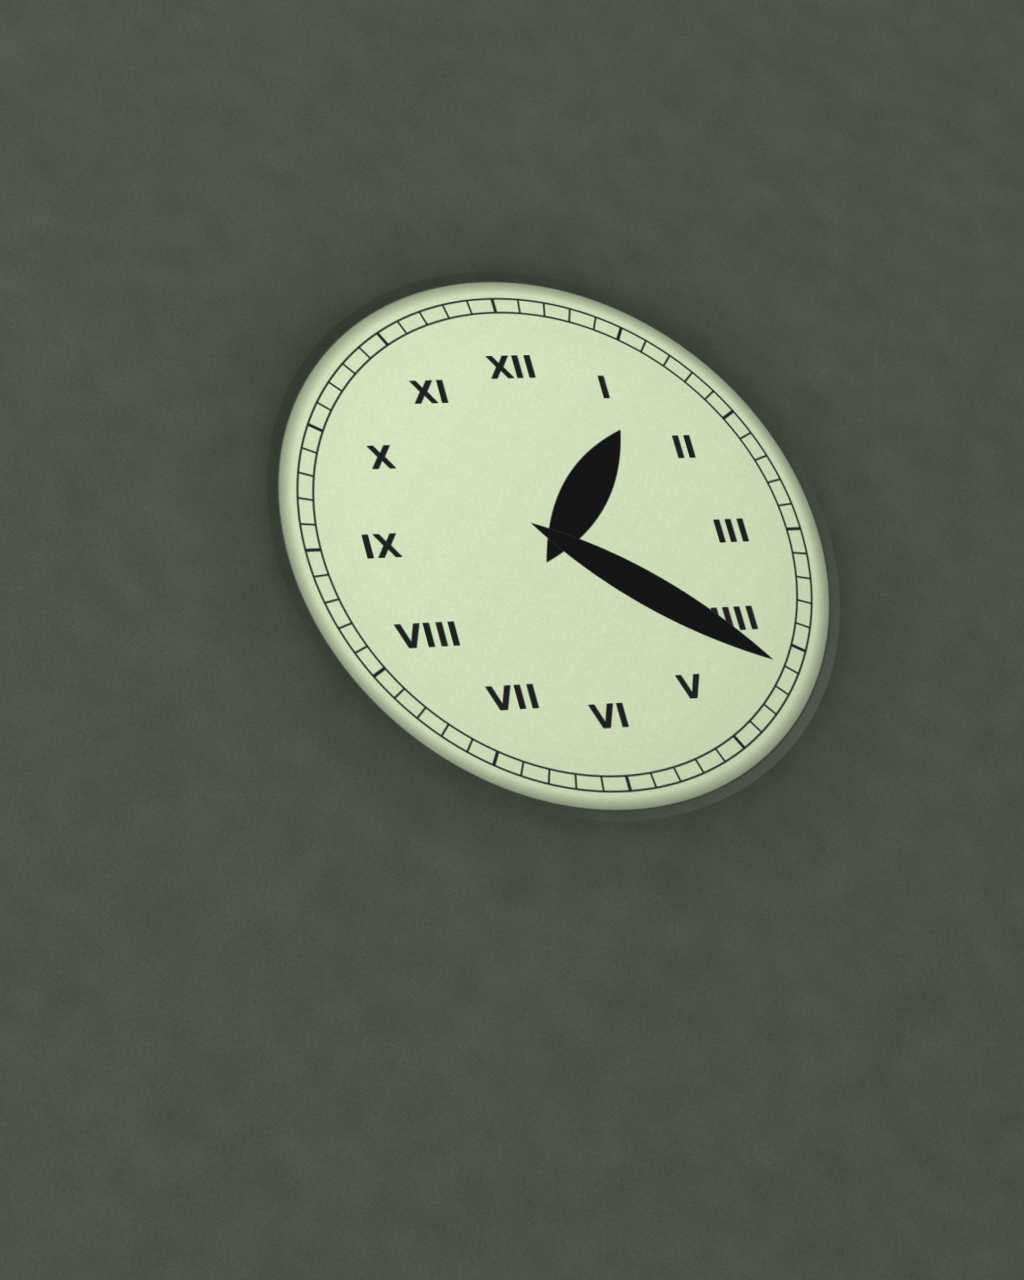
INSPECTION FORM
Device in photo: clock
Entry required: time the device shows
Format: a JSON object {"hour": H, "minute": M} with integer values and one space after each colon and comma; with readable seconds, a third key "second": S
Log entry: {"hour": 1, "minute": 21}
